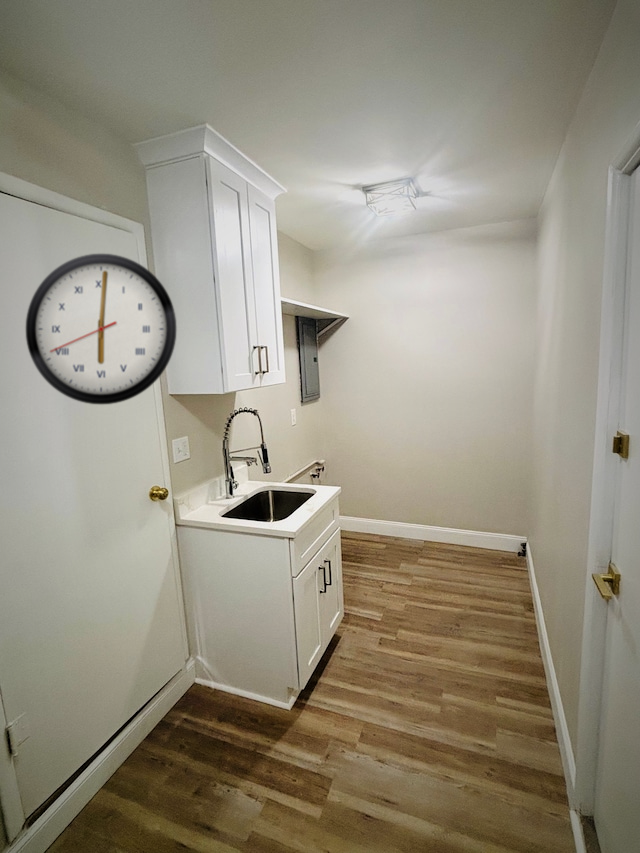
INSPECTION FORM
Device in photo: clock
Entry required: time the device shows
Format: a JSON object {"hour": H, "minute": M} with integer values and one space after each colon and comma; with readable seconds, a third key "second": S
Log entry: {"hour": 6, "minute": 0, "second": 41}
